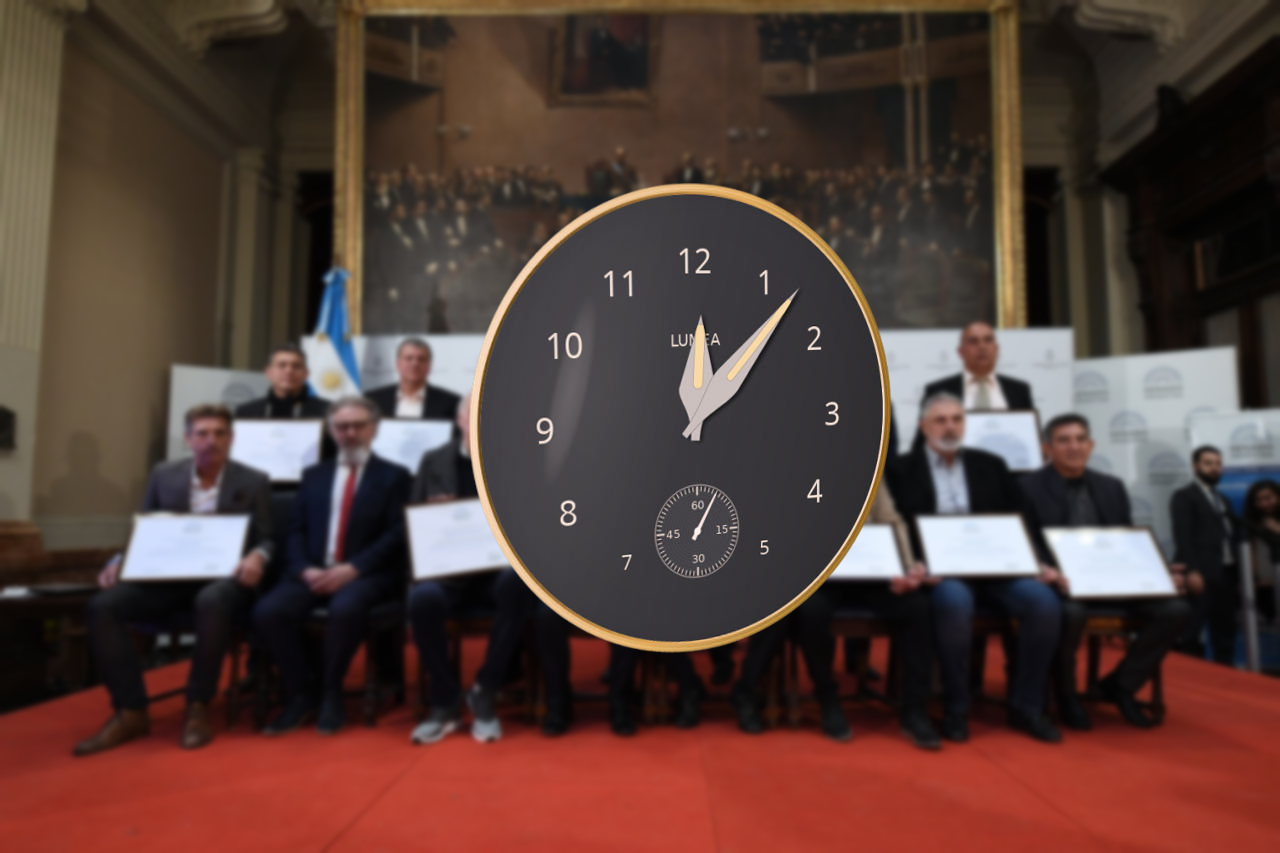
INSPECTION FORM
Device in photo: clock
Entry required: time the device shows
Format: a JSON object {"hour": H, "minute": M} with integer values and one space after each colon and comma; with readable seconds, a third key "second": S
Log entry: {"hour": 12, "minute": 7, "second": 5}
